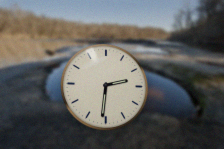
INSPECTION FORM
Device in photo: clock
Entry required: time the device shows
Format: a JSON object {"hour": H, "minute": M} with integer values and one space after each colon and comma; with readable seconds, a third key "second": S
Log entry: {"hour": 2, "minute": 31}
